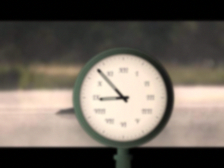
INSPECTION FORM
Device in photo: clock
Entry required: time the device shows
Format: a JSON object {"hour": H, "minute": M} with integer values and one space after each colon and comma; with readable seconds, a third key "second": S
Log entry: {"hour": 8, "minute": 53}
